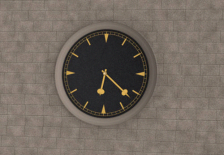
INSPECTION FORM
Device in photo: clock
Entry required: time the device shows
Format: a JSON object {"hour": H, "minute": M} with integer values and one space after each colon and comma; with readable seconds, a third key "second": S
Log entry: {"hour": 6, "minute": 22}
